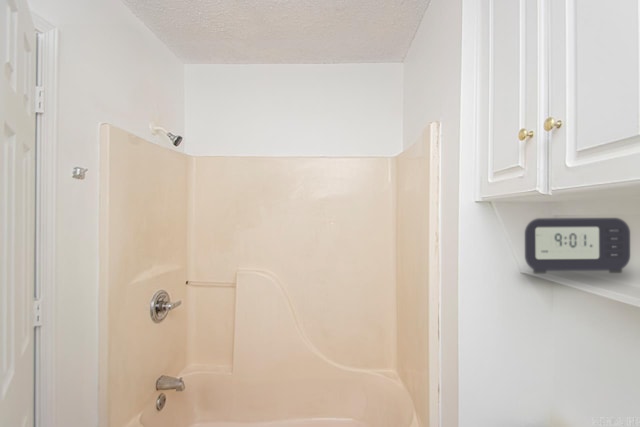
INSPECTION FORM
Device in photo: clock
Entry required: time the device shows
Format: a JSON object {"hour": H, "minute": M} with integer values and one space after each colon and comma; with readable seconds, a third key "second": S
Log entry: {"hour": 9, "minute": 1}
